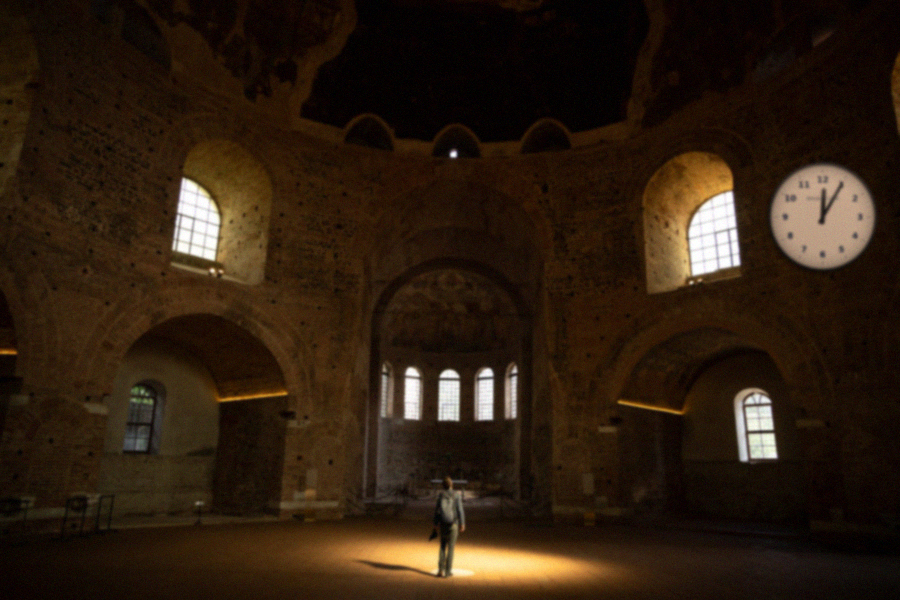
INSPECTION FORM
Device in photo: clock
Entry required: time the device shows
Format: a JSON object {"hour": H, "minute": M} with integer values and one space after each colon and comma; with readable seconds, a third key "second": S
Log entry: {"hour": 12, "minute": 5}
